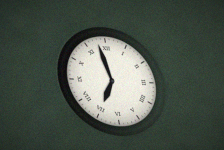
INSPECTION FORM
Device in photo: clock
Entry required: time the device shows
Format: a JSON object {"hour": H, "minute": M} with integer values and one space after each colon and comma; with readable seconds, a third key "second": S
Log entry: {"hour": 6, "minute": 58}
